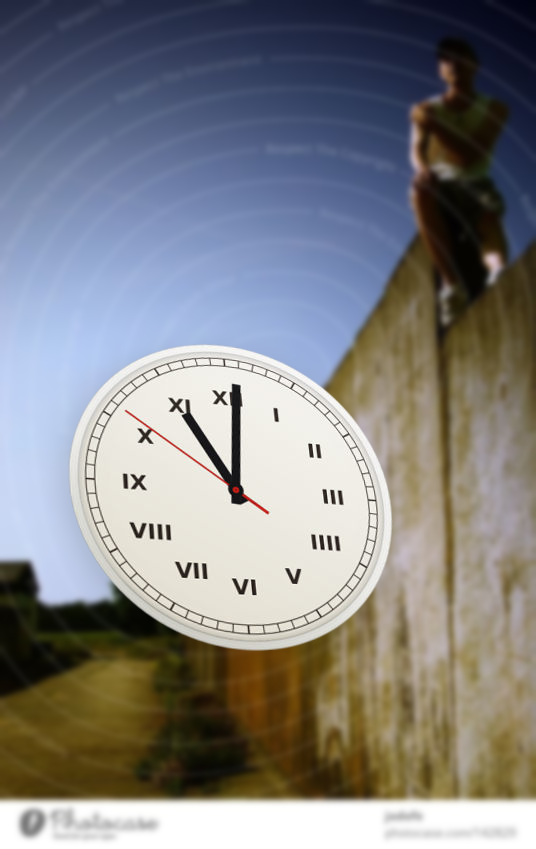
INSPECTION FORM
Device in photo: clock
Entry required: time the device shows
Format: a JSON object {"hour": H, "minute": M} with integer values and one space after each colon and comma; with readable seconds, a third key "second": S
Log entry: {"hour": 11, "minute": 0, "second": 51}
